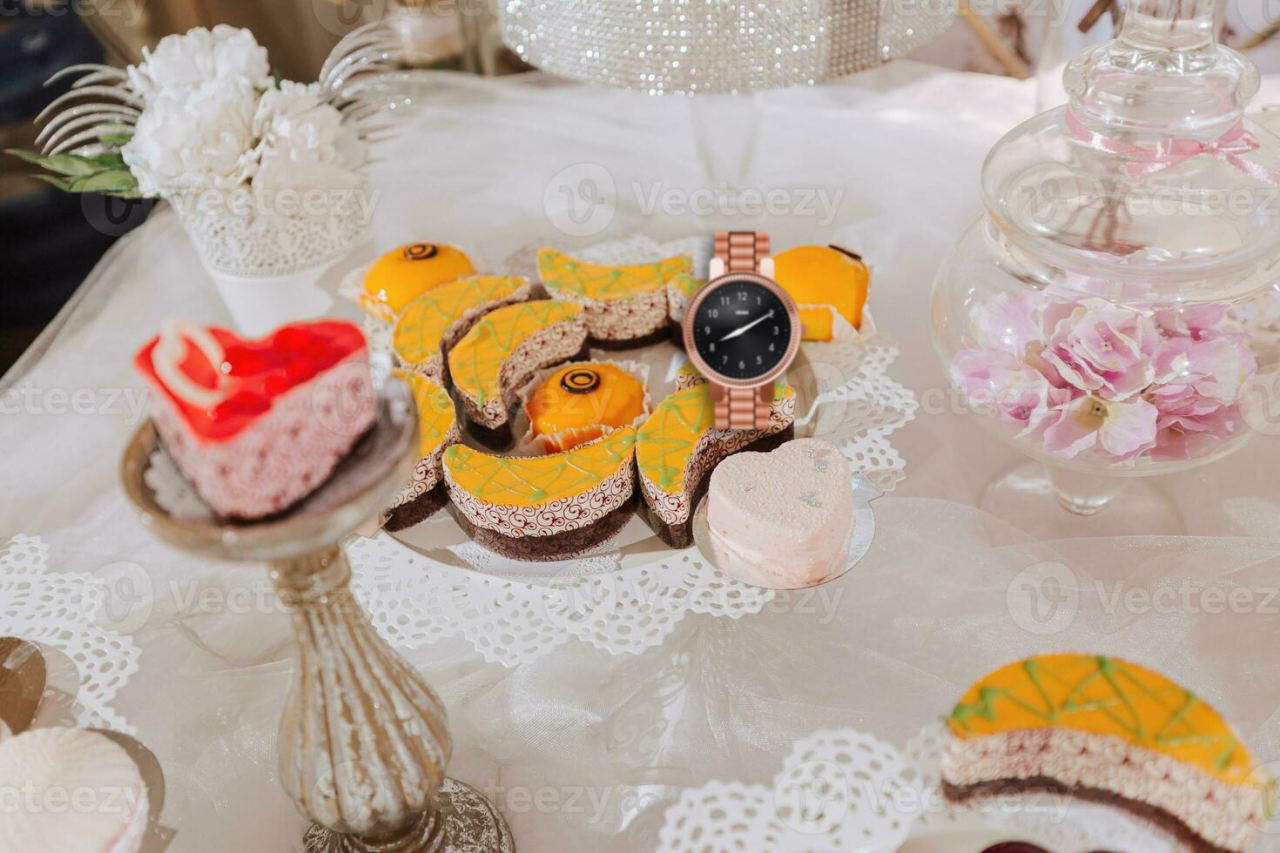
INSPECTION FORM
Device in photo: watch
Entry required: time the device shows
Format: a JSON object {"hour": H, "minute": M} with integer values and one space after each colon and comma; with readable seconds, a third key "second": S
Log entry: {"hour": 8, "minute": 10}
